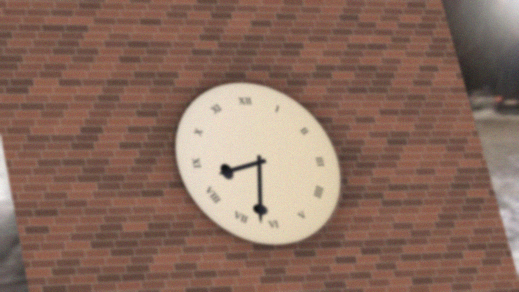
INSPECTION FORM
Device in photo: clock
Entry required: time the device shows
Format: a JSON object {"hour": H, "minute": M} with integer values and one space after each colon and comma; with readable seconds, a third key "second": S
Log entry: {"hour": 8, "minute": 32}
